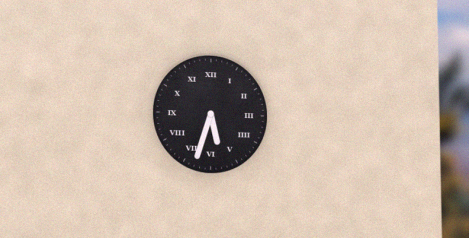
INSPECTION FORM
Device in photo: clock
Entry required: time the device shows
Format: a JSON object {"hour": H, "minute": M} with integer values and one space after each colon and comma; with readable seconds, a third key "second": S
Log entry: {"hour": 5, "minute": 33}
